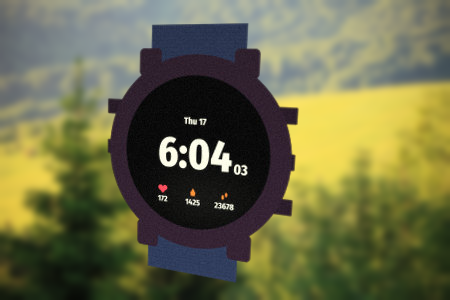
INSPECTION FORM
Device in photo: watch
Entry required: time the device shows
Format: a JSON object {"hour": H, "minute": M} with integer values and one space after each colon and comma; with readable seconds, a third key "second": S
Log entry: {"hour": 6, "minute": 4, "second": 3}
